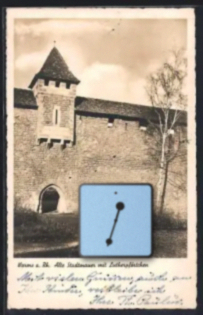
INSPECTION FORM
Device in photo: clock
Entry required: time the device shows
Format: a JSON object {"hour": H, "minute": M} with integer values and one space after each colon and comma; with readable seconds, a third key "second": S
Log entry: {"hour": 12, "minute": 33}
